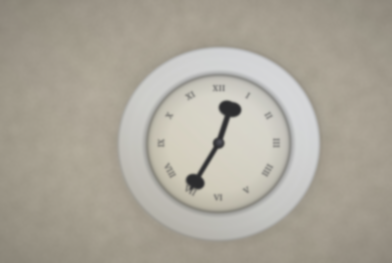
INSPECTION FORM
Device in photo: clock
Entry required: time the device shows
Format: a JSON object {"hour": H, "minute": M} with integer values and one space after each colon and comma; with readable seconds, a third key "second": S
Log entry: {"hour": 12, "minute": 35}
